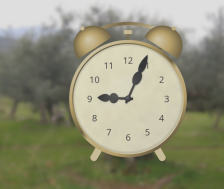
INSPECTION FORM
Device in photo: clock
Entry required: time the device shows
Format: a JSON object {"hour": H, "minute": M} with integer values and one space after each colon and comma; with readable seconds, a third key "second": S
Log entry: {"hour": 9, "minute": 4}
